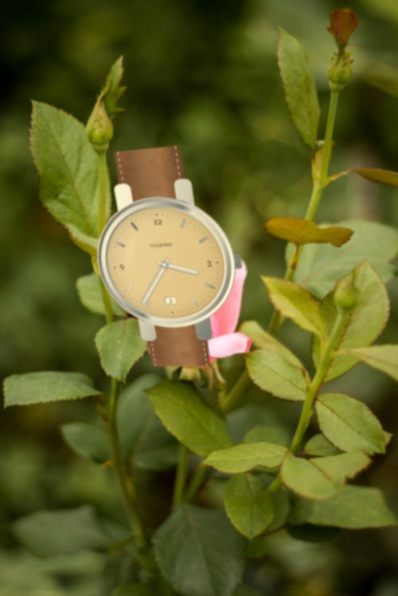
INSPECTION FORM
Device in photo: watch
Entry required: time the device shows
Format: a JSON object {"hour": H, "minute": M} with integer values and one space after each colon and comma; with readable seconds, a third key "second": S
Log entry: {"hour": 3, "minute": 36}
